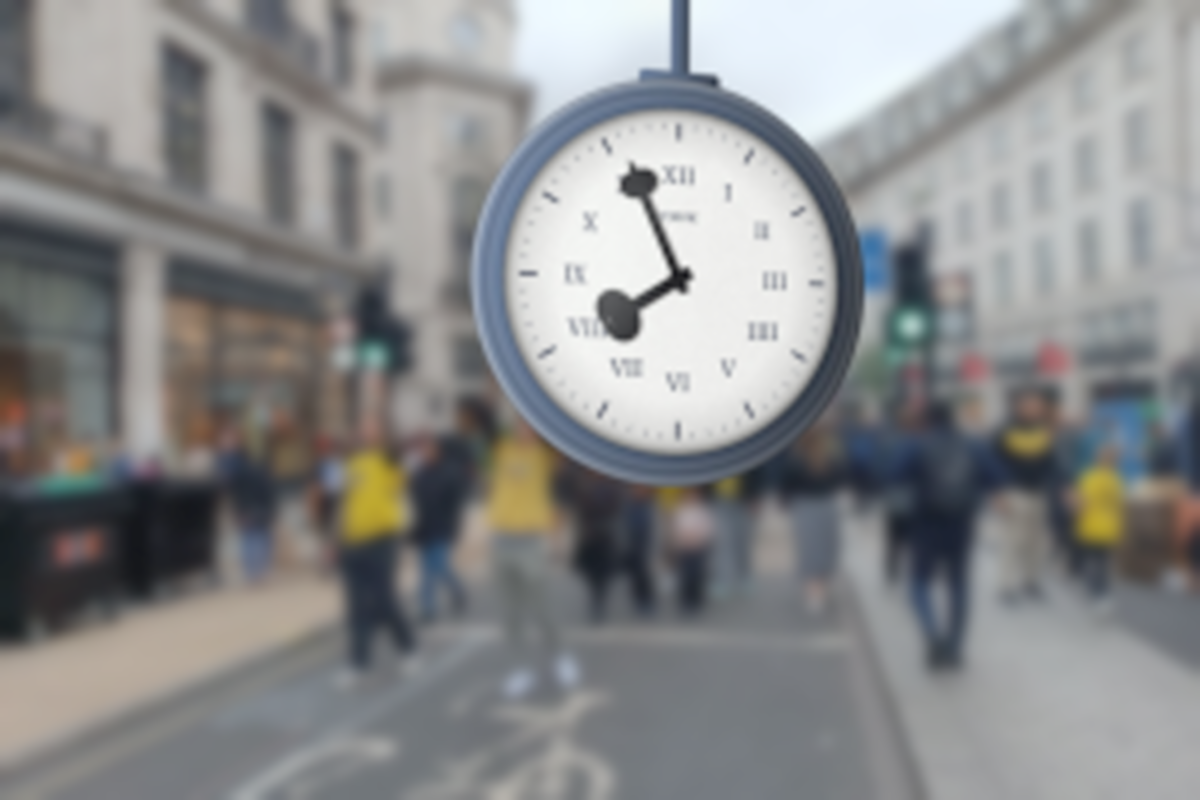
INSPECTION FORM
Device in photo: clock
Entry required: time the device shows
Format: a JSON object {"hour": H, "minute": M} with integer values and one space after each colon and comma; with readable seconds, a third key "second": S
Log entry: {"hour": 7, "minute": 56}
